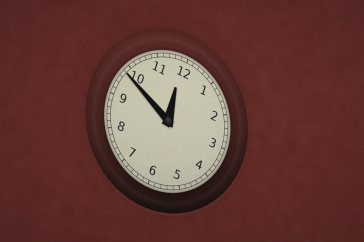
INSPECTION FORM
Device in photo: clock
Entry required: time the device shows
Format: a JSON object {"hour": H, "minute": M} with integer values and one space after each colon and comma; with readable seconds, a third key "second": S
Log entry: {"hour": 11, "minute": 49}
